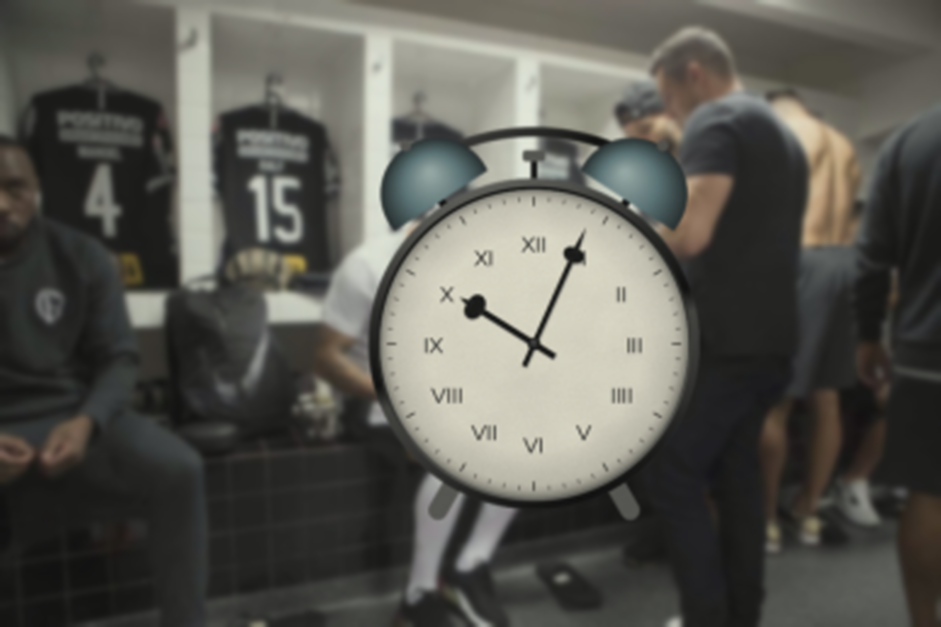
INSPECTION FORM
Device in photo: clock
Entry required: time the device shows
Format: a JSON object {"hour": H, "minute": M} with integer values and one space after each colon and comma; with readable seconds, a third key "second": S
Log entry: {"hour": 10, "minute": 4}
